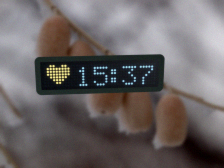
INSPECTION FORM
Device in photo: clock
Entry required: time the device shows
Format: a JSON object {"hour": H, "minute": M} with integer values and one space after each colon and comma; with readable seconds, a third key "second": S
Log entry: {"hour": 15, "minute": 37}
